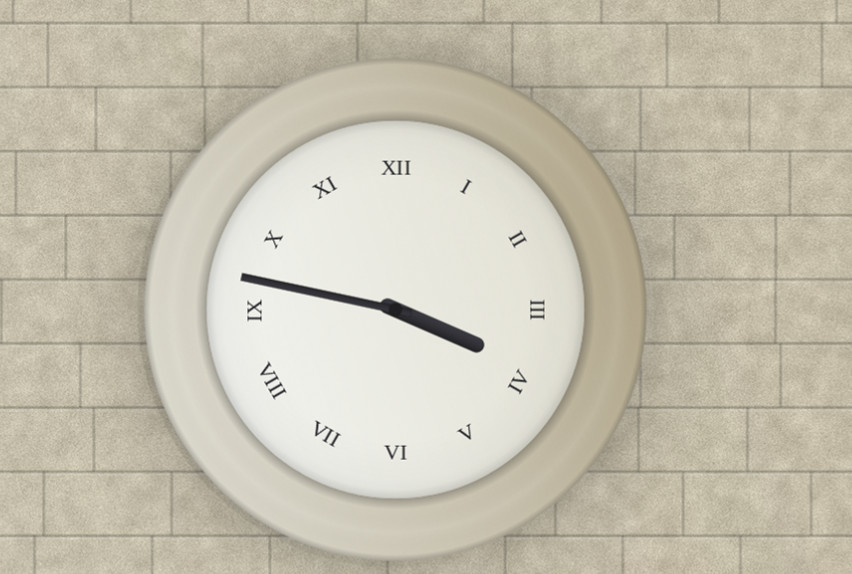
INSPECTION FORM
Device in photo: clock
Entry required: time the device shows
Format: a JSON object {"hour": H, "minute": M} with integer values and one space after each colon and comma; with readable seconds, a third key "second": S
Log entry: {"hour": 3, "minute": 47}
